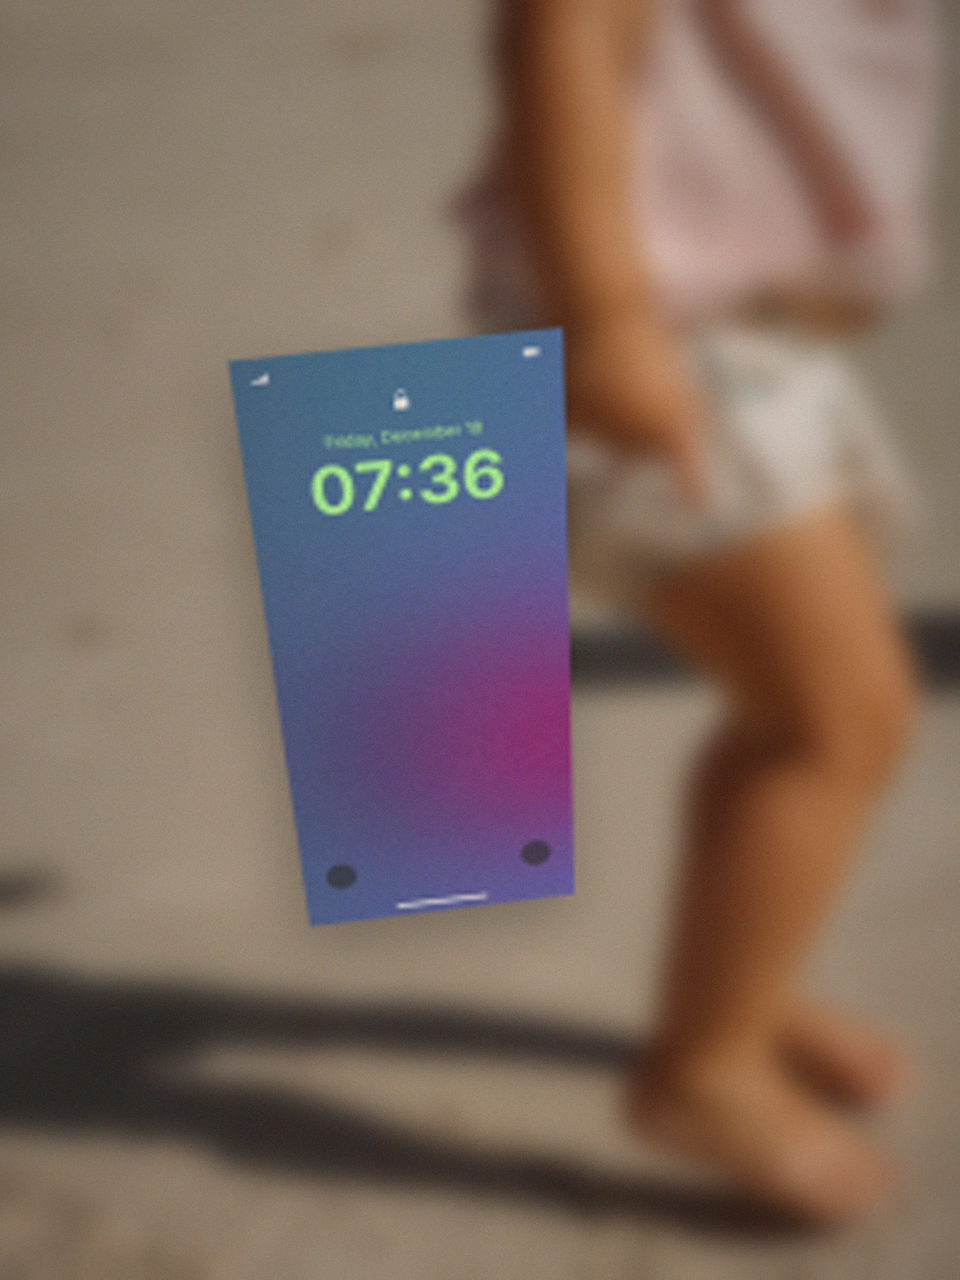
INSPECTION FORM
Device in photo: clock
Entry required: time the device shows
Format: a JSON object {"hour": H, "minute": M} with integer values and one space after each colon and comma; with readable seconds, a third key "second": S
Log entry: {"hour": 7, "minute": 36}
